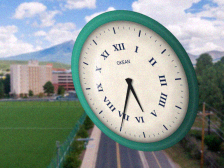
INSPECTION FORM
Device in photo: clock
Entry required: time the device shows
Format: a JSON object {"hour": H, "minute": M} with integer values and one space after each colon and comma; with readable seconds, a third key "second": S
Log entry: {"hour": 5, "minute": 35}
